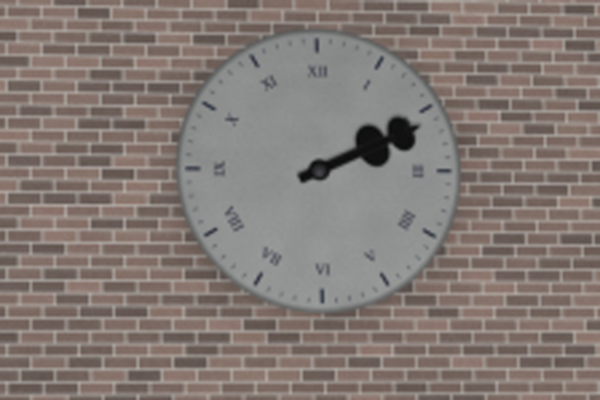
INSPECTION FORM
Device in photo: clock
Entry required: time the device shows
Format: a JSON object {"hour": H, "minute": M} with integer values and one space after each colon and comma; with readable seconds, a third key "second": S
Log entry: {"hour": 2, "minute": 11}
